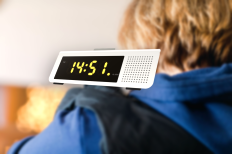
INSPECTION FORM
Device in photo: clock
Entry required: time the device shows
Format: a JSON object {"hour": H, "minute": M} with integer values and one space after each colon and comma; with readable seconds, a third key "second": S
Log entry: {"hour": 14, "minute": 51}
